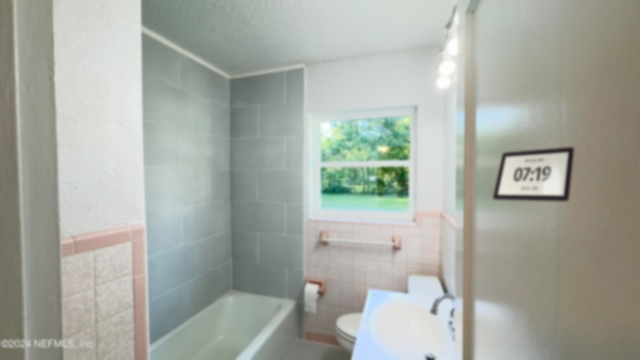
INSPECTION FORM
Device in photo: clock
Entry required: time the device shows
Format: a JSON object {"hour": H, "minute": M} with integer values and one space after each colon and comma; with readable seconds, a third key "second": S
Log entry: {"hour": 7, "minute": 19}
